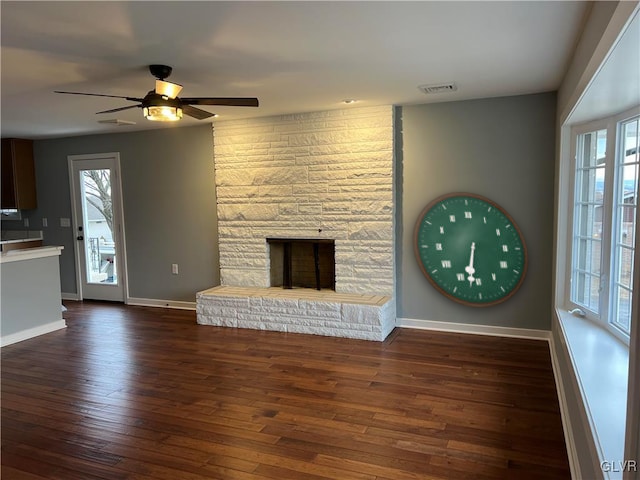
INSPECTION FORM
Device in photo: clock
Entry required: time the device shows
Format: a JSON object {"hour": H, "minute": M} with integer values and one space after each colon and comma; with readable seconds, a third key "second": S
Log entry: {"hour": 6, "minute": 32}
